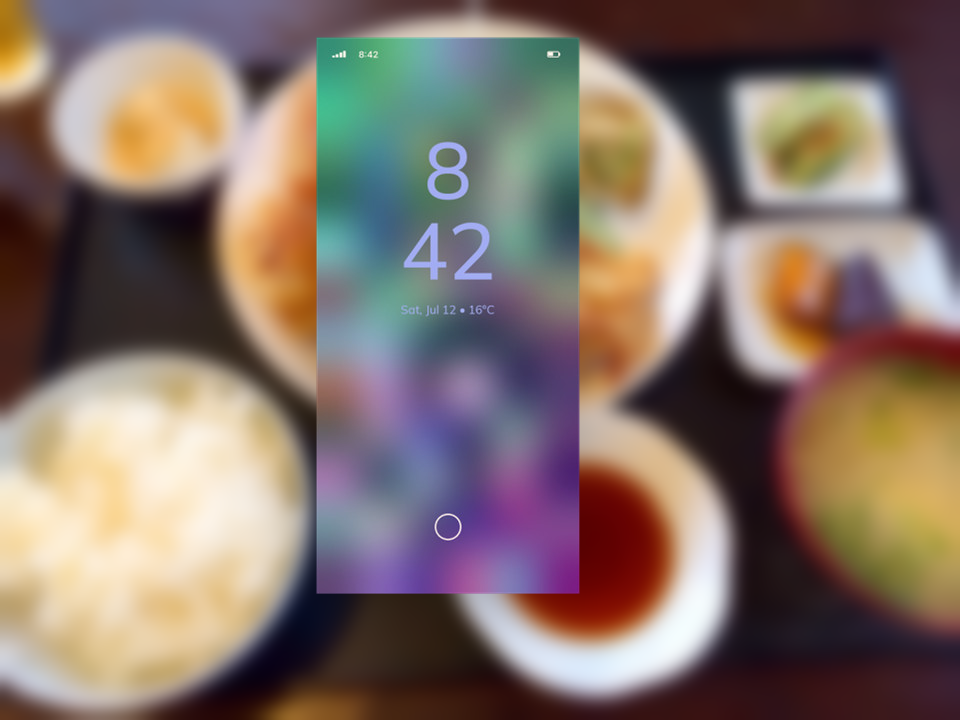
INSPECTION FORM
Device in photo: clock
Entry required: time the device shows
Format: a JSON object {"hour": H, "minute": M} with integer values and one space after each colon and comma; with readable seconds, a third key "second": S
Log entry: {"hour": 8, "minute": 42}
